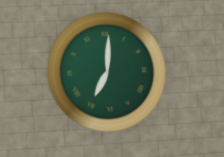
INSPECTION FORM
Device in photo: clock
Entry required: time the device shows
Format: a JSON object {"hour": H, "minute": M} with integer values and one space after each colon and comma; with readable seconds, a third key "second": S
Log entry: {"hour": 7, "minute": 1}
